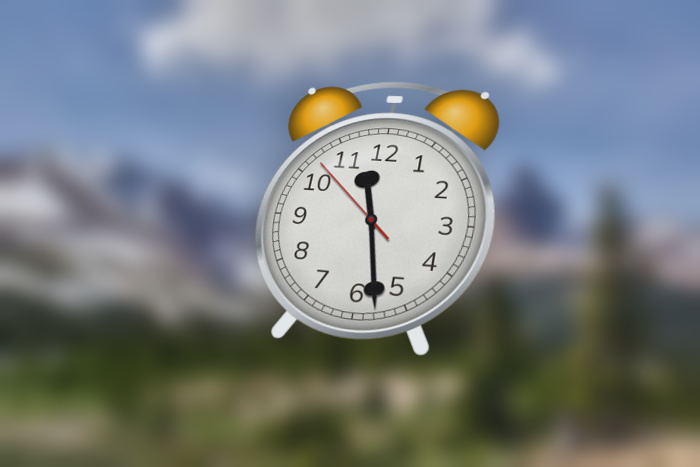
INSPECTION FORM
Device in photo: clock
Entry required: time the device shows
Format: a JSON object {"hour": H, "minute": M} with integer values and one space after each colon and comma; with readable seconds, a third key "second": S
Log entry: {"hour": 11, "minute": 27, "second": 52}
